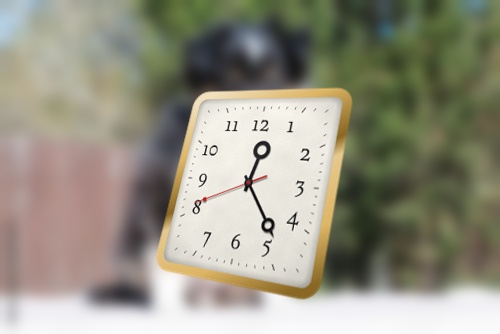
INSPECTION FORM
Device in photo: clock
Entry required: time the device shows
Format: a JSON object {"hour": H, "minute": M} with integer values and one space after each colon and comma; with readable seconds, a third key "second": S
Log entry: {"hour": 12, "minute": 23, "second": 41}
